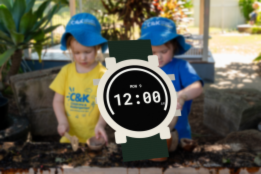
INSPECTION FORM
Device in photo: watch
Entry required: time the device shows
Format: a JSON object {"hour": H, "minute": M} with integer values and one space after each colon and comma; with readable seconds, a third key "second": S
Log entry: {"hour": 12, "minute": 0}
